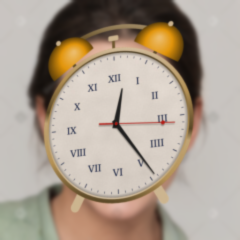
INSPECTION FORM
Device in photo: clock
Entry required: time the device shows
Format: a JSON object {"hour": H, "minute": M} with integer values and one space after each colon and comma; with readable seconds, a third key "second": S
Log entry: {"hour": 12, "minute": 24, "second": 16}
